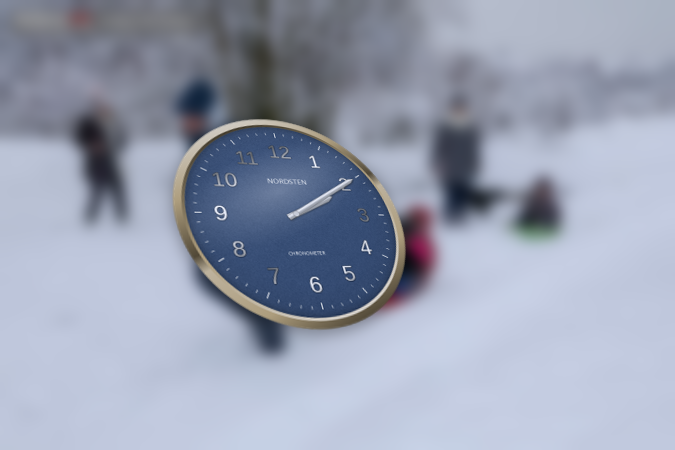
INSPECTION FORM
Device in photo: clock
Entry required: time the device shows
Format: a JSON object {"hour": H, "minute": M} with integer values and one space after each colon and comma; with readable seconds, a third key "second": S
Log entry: {"hour": 2, "minute": 10}
